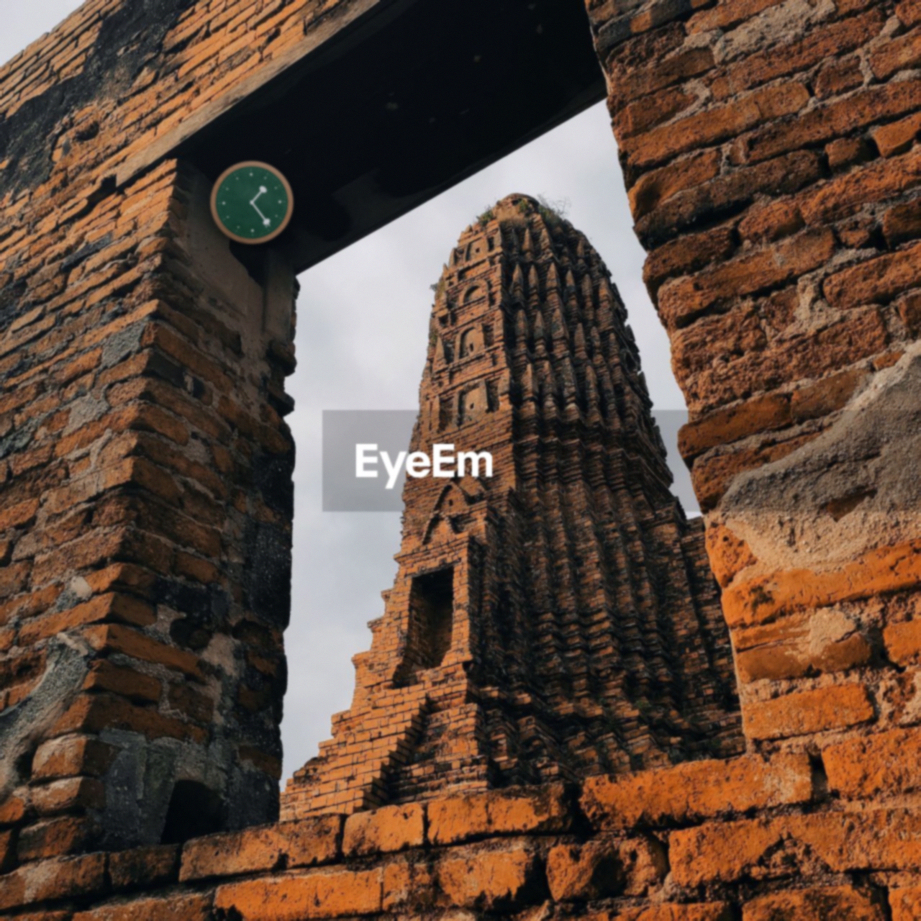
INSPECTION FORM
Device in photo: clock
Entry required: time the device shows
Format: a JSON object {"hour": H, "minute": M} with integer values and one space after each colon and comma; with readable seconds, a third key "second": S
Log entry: {"hour": 1, "minute": 24}
